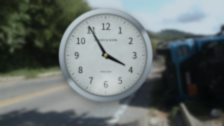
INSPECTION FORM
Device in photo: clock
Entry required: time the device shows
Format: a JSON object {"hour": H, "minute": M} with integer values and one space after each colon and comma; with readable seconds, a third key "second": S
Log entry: {"hour": 3, "minute": 55}
